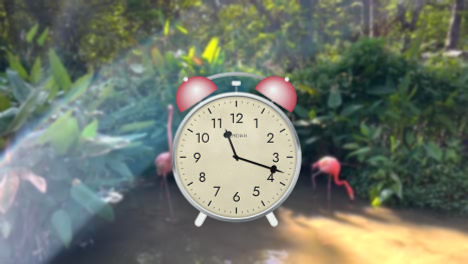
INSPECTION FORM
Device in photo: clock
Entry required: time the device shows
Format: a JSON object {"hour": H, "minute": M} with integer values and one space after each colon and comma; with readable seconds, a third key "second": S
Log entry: {"hour": 11, "minute": 18}
